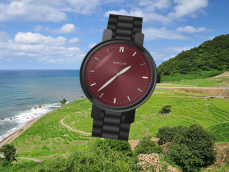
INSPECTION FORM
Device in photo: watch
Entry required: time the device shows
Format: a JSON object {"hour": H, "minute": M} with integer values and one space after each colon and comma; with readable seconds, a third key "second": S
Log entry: {"hour": 1, "minute": 37}
